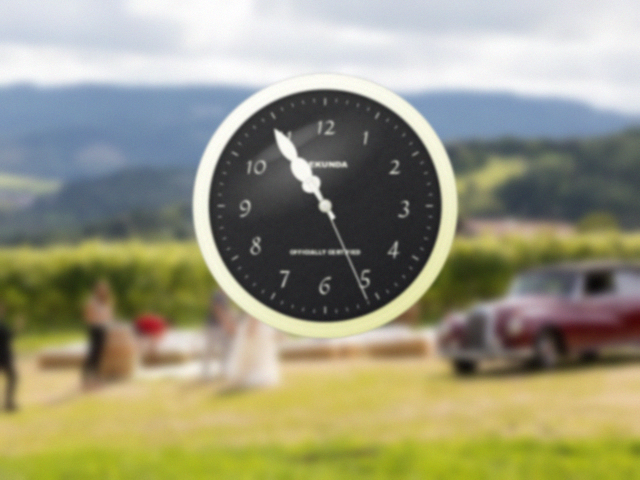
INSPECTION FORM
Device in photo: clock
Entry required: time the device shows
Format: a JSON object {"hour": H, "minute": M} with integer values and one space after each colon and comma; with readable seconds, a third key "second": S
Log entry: {"hour": 10, "minute": 54, "second": 26}
